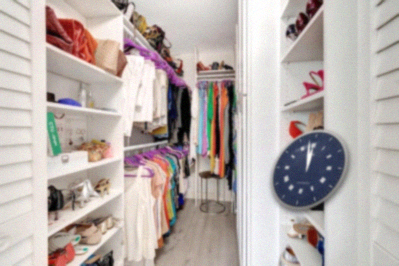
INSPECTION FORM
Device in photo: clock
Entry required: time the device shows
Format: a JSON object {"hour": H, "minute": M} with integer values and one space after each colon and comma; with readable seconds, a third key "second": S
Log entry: {"hour": 11, "minute": 58}
